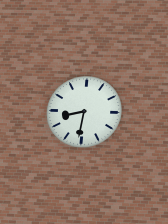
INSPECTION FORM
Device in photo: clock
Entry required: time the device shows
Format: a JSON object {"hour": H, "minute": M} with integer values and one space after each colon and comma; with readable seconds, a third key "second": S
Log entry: {"hour": 8, "minute": 31}
